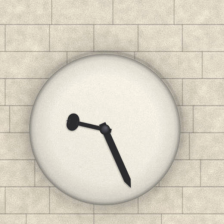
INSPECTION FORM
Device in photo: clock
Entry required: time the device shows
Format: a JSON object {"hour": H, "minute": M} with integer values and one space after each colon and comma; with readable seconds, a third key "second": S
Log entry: {"hour": 9, "minute": 26}
